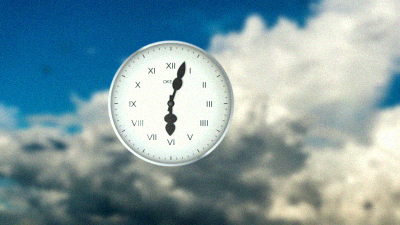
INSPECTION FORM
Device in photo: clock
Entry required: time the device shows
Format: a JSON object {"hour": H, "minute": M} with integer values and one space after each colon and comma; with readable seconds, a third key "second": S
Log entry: {"hour": 6, "minute": 3}
